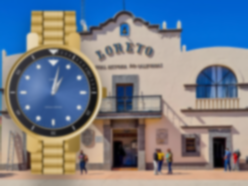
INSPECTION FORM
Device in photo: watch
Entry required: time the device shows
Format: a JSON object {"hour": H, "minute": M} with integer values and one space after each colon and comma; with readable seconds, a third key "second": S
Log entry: {"hour": 1, "minute": 2}
